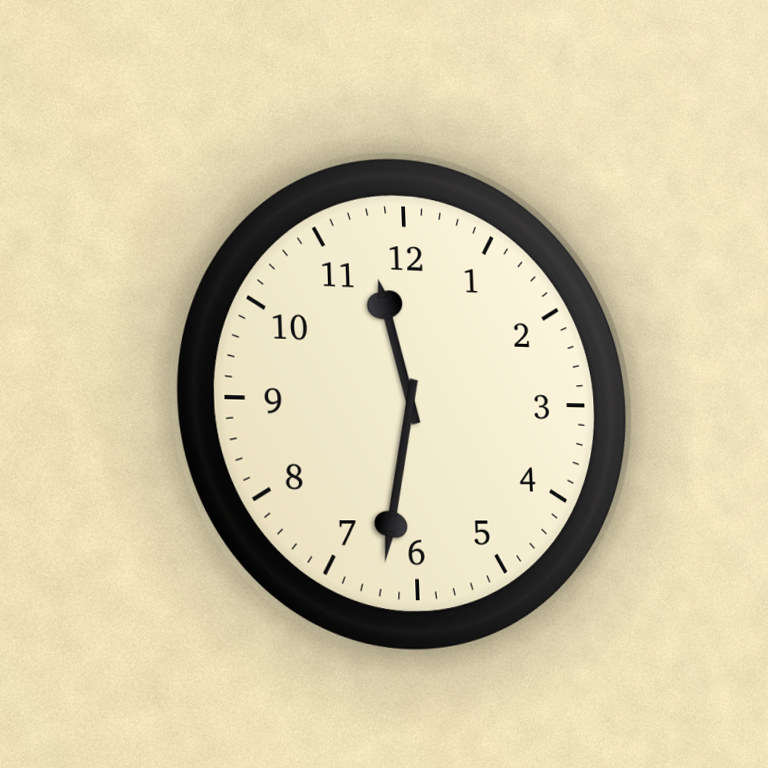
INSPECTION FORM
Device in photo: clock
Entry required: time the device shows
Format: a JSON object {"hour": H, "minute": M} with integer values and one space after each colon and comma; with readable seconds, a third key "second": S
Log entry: {"hour": 11, "minute": 32}
